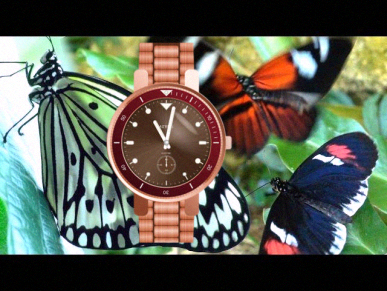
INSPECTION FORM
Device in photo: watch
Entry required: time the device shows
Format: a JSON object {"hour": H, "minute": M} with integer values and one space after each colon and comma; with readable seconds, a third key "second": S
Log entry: {"hour": 11, "minute": 2}
